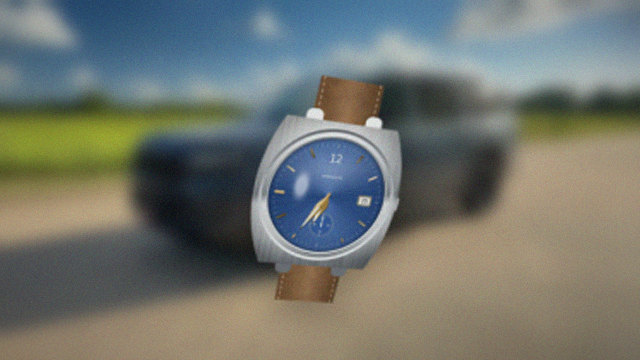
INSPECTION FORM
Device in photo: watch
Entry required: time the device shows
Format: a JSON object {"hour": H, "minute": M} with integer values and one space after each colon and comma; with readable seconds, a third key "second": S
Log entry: {"hour": 6, "minute": 35}
